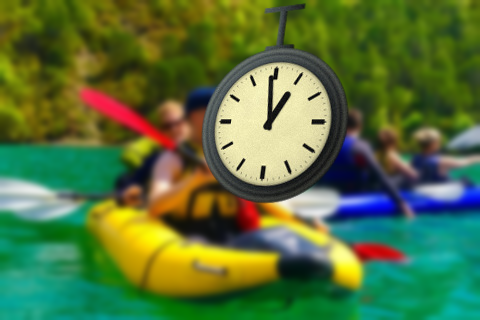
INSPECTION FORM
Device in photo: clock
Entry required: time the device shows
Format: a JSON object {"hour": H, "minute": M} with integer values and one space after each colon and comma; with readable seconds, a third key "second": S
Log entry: {"hour": 12, "minute": 59}
